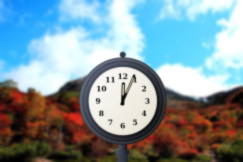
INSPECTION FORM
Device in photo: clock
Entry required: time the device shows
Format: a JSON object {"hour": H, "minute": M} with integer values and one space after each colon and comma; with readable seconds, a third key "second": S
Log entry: {"hour": 12, "minute": 4}
